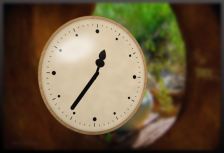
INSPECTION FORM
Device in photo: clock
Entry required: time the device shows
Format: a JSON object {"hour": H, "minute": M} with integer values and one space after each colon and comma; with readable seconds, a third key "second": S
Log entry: {"hour": 12, "minute": 36}
